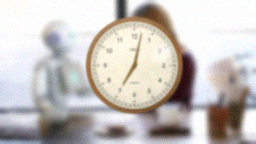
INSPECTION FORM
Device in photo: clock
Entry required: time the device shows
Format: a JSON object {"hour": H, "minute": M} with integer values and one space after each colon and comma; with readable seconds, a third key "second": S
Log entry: {"hour": 7, "minute": 2}
